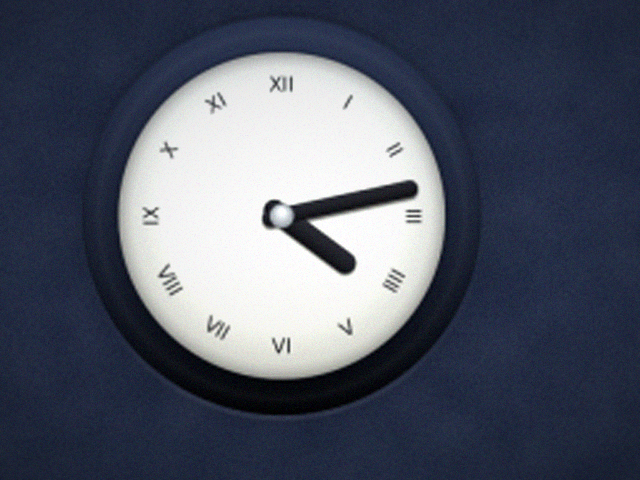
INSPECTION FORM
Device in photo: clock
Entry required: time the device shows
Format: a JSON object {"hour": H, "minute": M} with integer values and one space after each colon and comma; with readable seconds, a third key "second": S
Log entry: {"hour": 4, "minute": 13}
